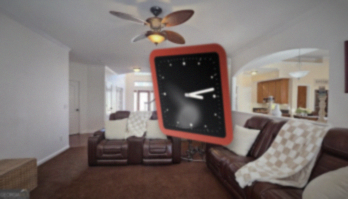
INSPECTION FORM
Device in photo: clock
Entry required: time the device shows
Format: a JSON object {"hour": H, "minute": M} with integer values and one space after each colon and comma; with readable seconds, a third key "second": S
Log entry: {"hour": 3, "minute": 13}
